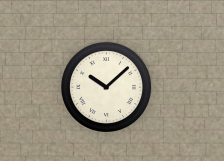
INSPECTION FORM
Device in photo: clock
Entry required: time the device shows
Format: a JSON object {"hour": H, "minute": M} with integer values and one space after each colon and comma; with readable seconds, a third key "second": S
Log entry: {"hour": 10, "minute": 8}
